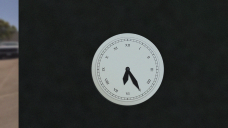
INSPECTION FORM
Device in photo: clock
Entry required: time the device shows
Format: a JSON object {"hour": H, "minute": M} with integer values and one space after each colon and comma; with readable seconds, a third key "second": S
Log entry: {"hour": 6, "minute": 25}
